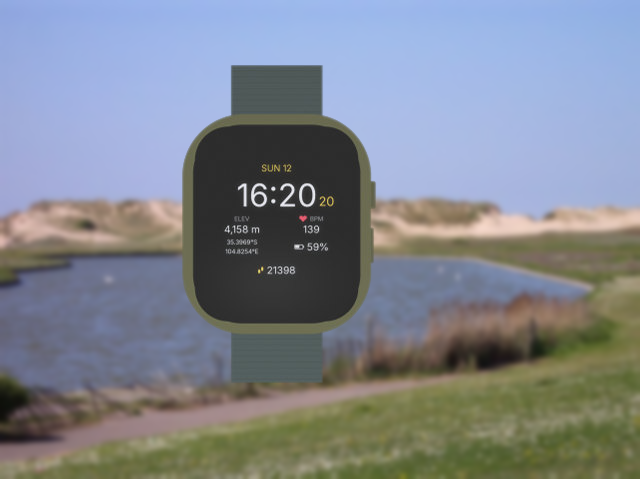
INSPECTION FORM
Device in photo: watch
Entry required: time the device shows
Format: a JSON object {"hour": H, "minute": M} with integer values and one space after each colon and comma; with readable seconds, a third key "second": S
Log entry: {"hour": 16, "minute": 20, "second": 20}
